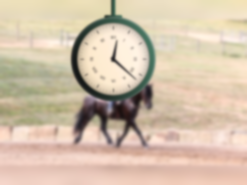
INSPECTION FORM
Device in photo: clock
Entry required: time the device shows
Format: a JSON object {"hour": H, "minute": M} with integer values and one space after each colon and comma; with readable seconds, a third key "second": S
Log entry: {"hour": 12, "minute": 22}
